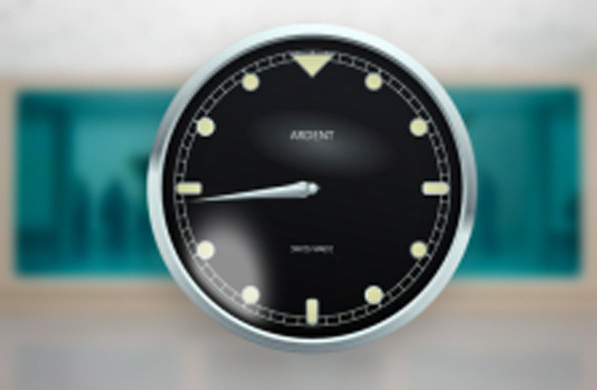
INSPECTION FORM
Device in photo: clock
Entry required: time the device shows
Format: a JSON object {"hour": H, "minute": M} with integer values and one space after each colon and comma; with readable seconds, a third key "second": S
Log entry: {"hour": 8, "minute": 44}
